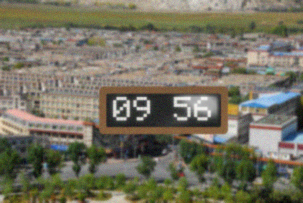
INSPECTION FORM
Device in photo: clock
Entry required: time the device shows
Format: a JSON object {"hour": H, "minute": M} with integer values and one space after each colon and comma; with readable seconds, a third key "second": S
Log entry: {"hour": 9, "minute": 56}
